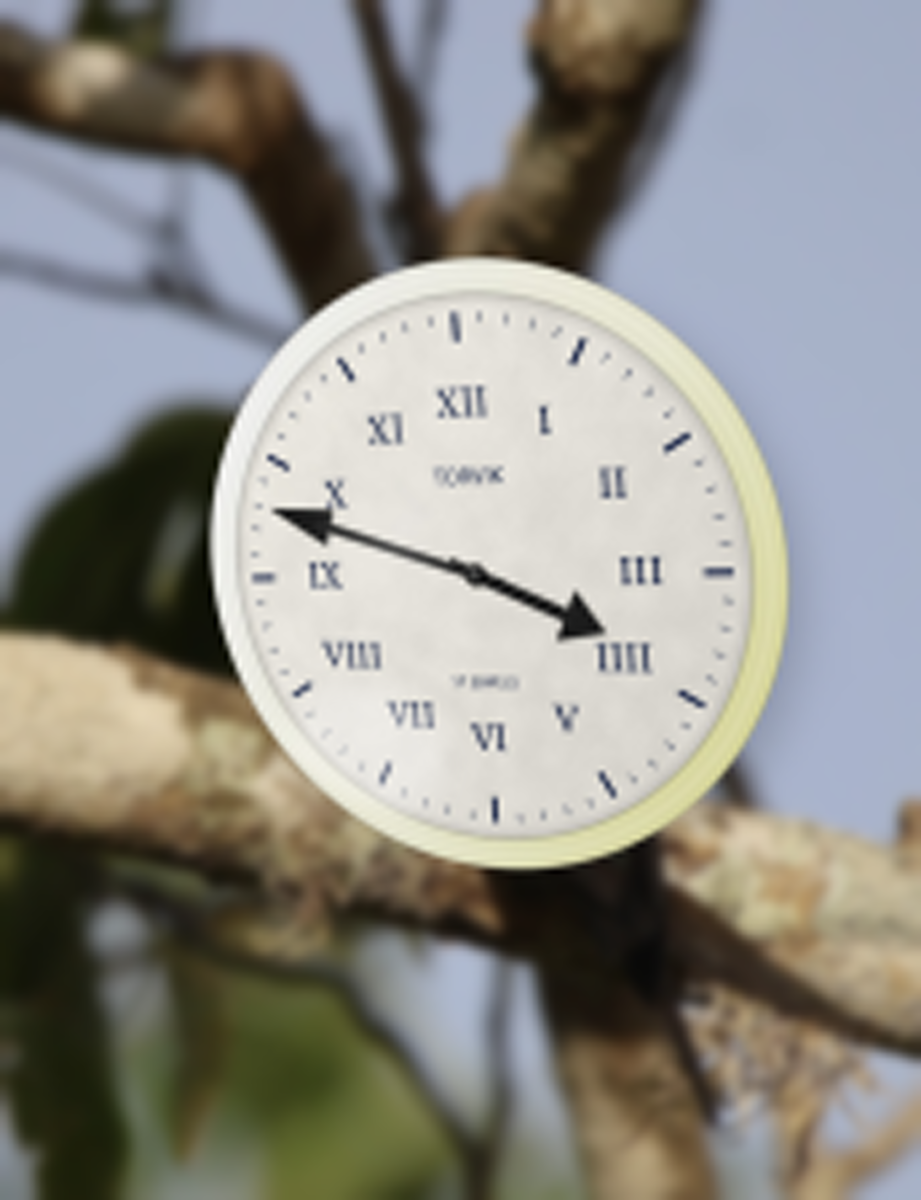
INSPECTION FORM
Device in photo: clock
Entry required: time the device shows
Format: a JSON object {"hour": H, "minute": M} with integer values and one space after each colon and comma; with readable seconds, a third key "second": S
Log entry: {"hour": 3, "minute": 48}
